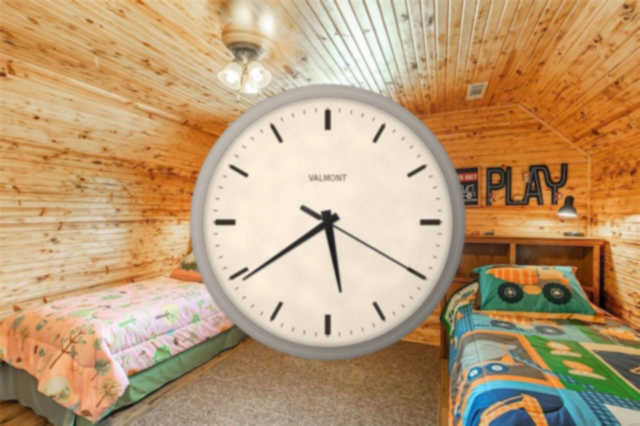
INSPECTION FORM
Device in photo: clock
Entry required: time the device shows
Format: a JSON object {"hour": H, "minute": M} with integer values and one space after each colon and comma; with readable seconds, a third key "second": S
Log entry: {"hour": 5, "minute": 39, "second": 20}
